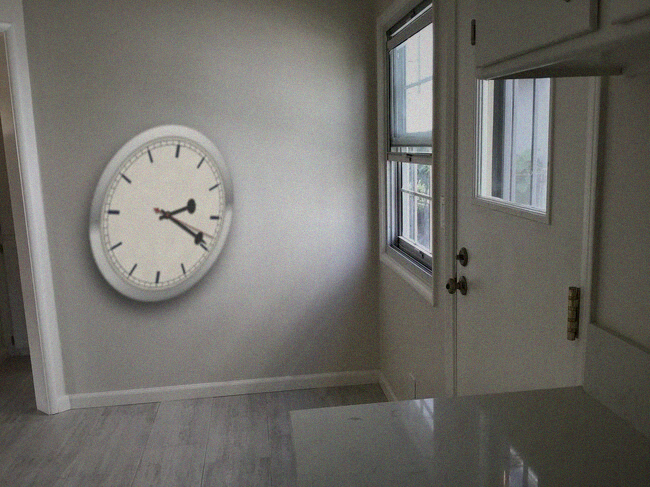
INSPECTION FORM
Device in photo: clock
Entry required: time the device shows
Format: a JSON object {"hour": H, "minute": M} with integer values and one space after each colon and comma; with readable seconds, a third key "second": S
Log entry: {"hour": 2, "minute": 19, "second": 18}
